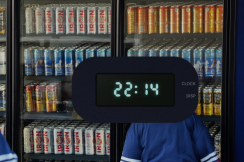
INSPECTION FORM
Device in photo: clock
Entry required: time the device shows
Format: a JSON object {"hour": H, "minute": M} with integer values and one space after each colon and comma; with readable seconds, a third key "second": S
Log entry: {"hour": 22, "minute": 14}
